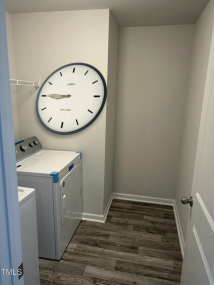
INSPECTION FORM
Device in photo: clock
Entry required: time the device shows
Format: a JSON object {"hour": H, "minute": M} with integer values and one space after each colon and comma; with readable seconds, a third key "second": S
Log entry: {"hour": 8, "minute": 45}
